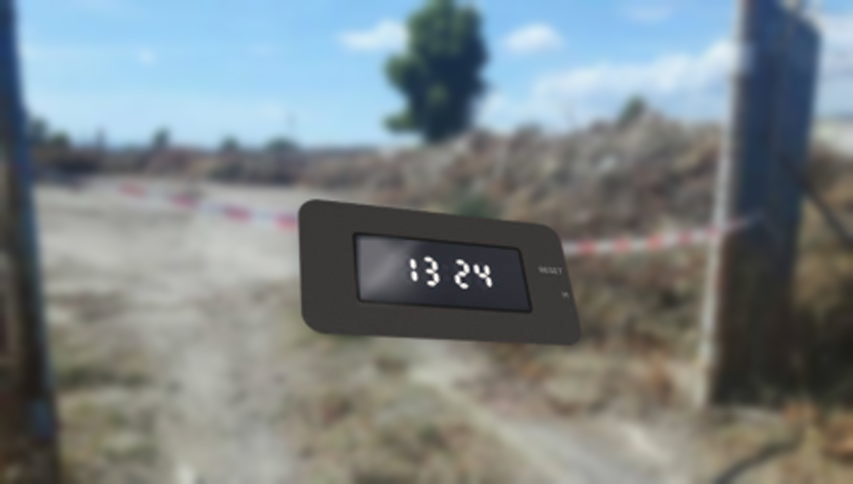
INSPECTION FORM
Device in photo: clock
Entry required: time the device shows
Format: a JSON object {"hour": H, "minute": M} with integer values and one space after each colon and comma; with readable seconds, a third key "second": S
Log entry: {"hour": 13, "minute": 24}
